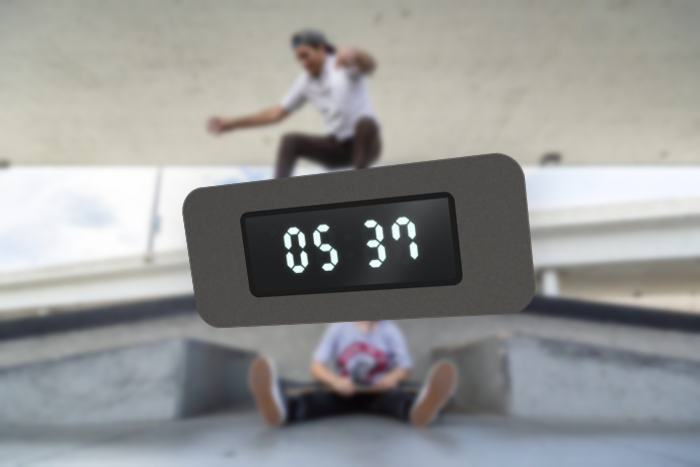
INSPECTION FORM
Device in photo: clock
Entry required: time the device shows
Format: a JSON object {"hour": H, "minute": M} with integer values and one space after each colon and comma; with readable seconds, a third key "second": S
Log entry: {"hour": 5, "minute": 37}
